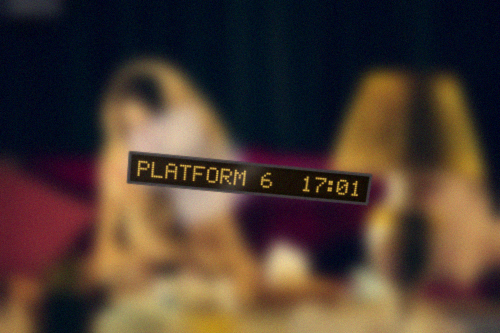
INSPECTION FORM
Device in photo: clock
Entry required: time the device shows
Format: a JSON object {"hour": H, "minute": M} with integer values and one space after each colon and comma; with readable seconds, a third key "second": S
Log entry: {"hour": 17, "minute": 1}
